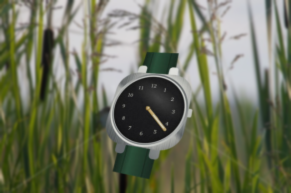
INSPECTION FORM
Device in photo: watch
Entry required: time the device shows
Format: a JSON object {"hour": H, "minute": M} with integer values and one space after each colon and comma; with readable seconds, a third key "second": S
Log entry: {"hour": 4, "minute": 22}
